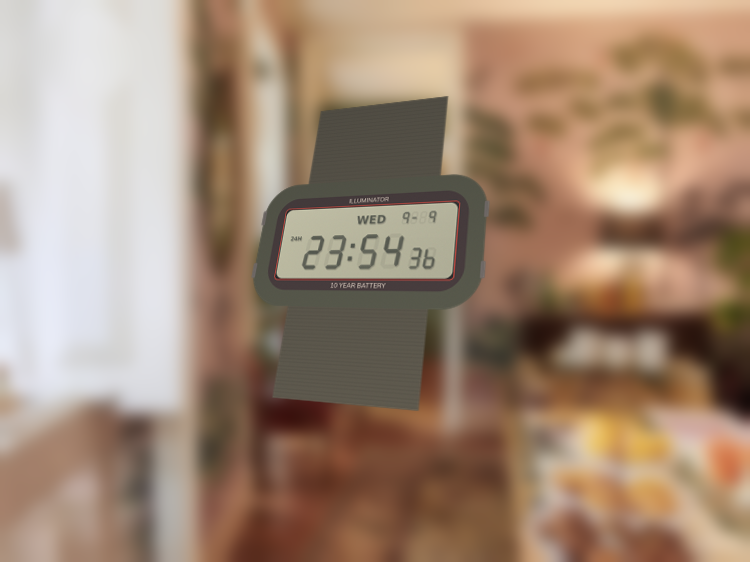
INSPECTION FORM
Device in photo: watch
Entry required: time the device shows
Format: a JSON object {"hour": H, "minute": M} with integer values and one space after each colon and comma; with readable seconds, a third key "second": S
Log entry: {"hour": 23, "minute": 54, "second": 36}
